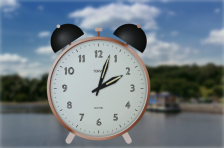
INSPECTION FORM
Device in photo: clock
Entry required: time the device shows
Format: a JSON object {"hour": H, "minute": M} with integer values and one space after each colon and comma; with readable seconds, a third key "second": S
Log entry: {"hour": 2, "minute": 3}
